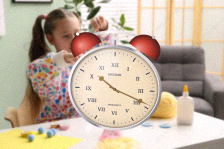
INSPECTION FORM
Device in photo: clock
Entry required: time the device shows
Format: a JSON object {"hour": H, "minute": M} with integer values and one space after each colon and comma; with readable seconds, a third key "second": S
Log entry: {"hour": 10, "minute": 19}
